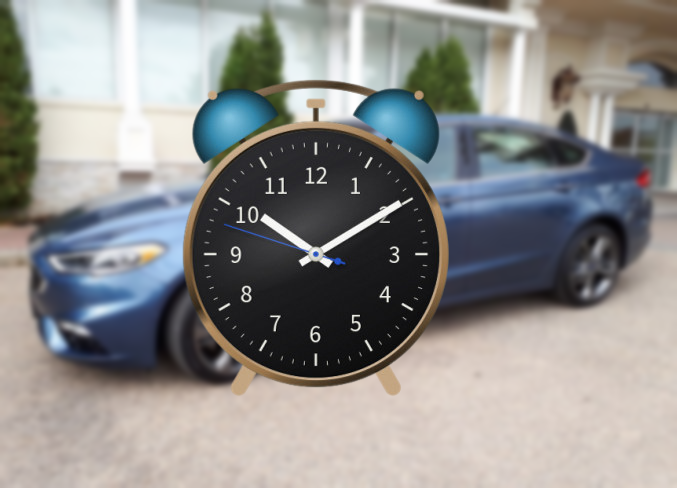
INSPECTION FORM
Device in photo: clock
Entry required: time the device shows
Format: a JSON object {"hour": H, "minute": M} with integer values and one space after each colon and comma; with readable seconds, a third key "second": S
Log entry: {"hour": 10, "minute": 9, "second": 48}
